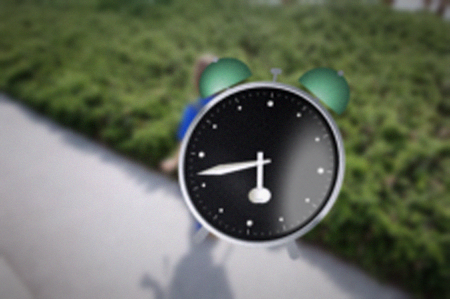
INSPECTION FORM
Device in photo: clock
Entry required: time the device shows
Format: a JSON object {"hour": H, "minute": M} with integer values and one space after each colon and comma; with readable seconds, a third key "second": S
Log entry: {"hour": 5, "minute": 42}
